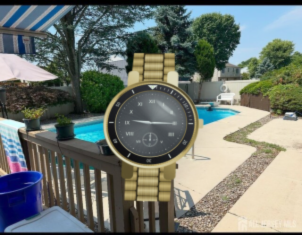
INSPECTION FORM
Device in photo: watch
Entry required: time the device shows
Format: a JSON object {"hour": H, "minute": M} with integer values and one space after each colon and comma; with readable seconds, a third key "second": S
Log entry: {"hour": 9, "minute": 15}
